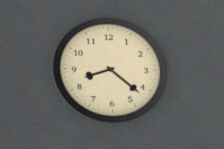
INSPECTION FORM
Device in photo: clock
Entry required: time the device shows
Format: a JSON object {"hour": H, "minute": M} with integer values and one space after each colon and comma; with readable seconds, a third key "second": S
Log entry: {"hour": 8, "minute": 22}
